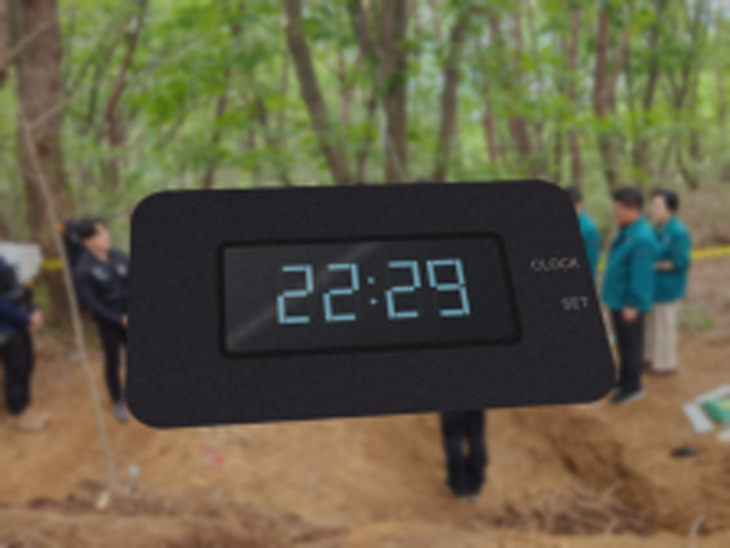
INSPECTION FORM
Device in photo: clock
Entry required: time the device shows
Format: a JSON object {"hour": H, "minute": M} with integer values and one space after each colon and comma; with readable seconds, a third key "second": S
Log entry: {"hour": 22, "minute": 29}
